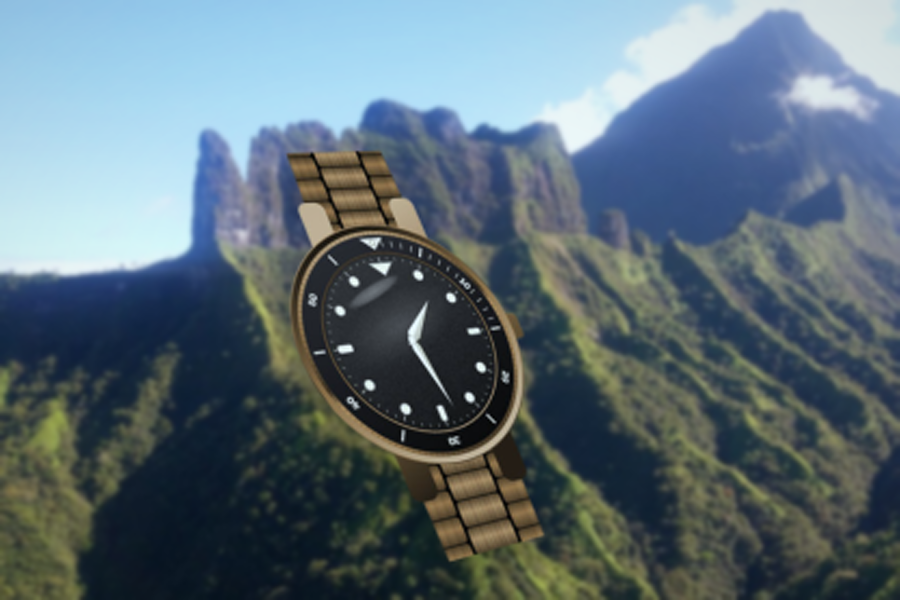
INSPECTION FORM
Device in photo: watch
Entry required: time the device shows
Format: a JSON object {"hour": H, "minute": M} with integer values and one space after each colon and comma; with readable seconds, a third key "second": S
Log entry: {"hour": 1, "minute": 28}
